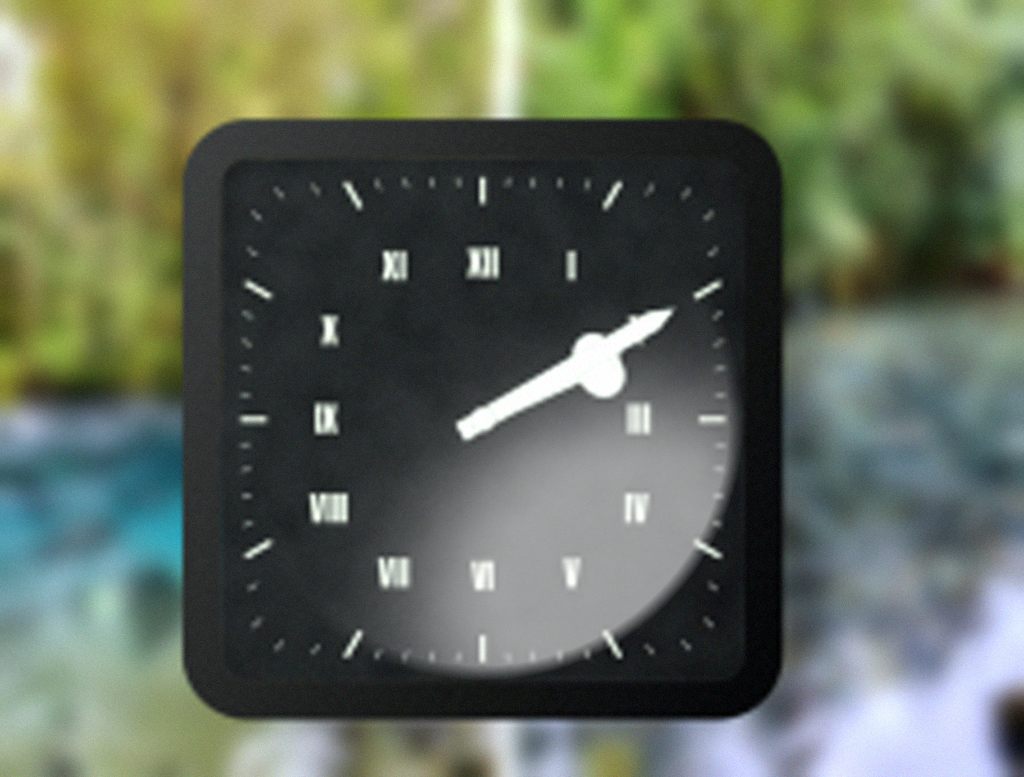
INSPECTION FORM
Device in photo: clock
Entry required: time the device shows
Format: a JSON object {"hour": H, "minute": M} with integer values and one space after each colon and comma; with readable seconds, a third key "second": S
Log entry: {"hour": 2, "minute": 10}
